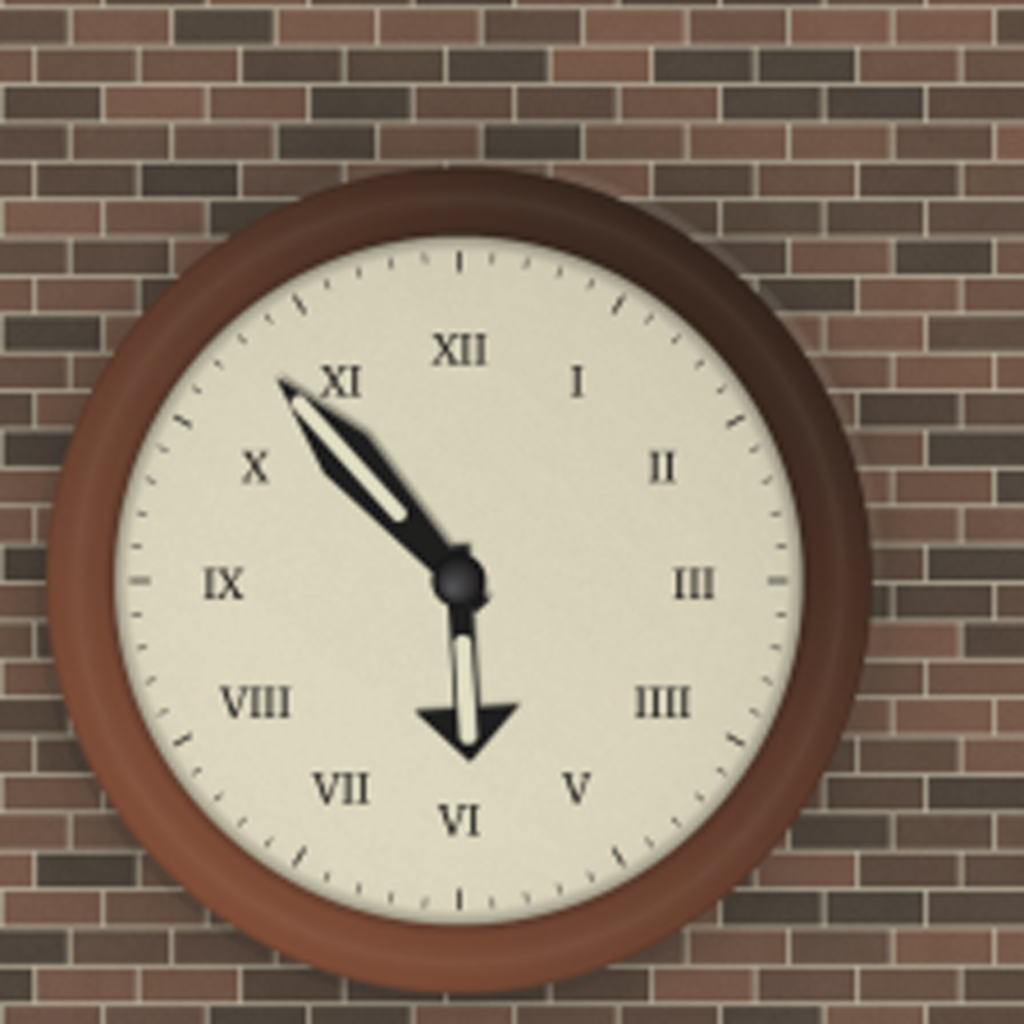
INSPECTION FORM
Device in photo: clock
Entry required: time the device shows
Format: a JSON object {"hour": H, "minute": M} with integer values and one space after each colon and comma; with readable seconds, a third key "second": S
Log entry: {"hour": 5, "minute": 53}
